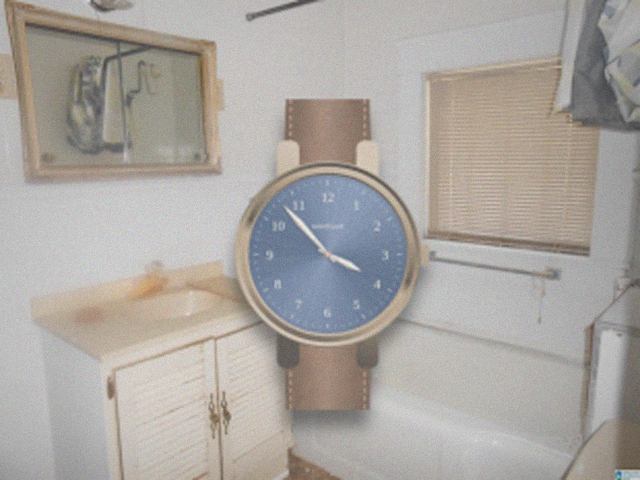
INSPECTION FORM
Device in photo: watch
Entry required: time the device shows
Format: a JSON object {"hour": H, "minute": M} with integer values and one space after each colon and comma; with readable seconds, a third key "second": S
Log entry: {"hour": 3, "minute": 53}
